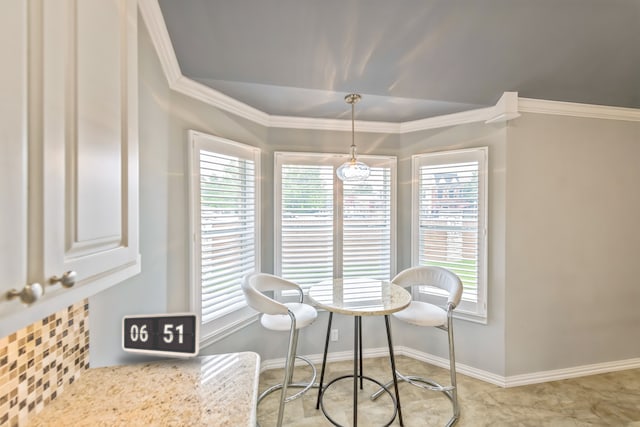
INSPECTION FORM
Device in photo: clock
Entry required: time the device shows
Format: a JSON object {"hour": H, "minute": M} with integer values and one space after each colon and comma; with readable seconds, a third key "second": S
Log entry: {"hour": 6, "minute": 51}
